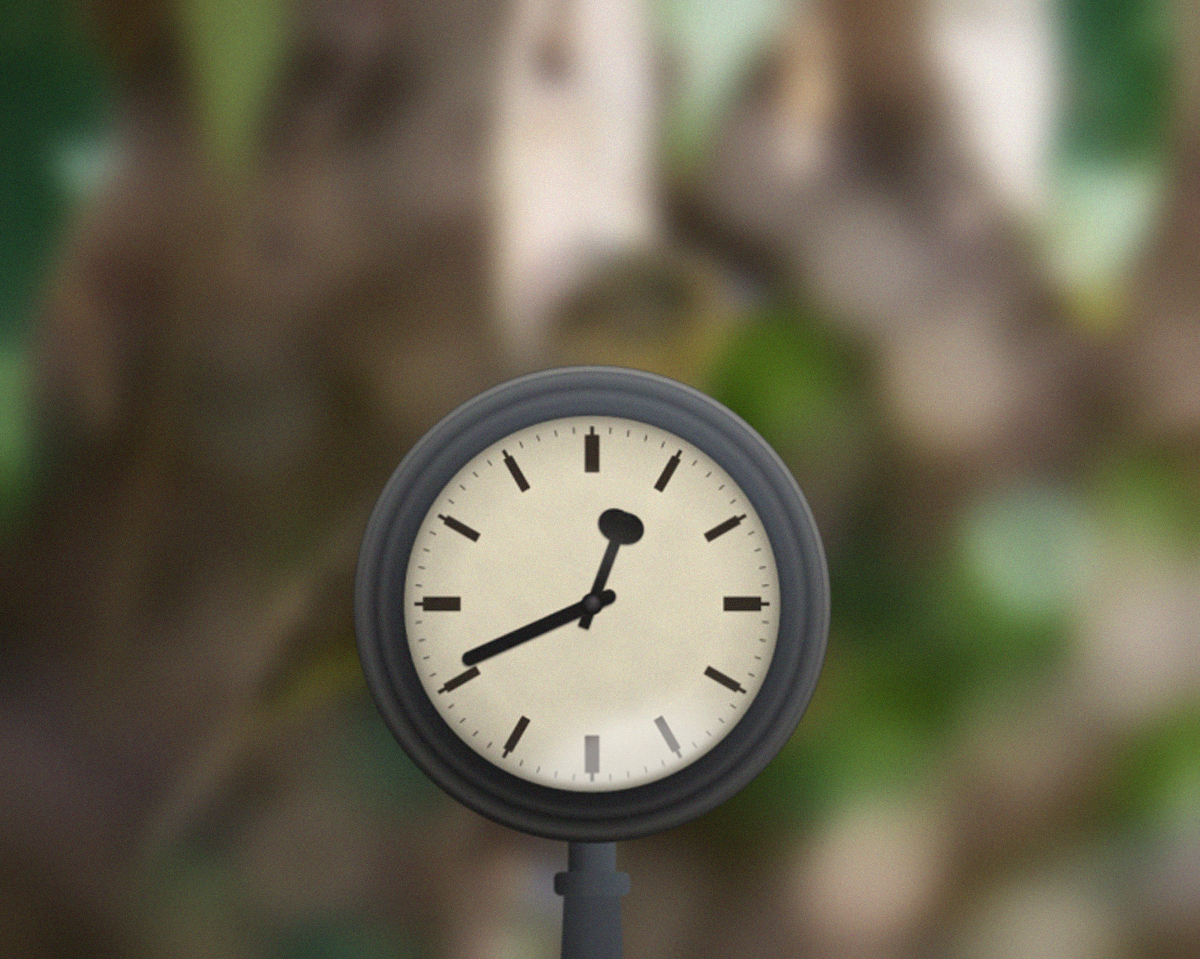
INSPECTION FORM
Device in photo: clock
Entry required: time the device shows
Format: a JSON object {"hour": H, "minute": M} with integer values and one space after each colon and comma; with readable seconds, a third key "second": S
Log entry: {"hour": 12, "minute": 41}
